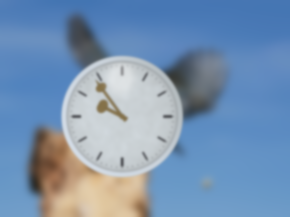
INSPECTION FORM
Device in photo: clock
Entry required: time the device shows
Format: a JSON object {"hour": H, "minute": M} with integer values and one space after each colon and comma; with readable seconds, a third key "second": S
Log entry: {"hour": 9, "minute": 54}
